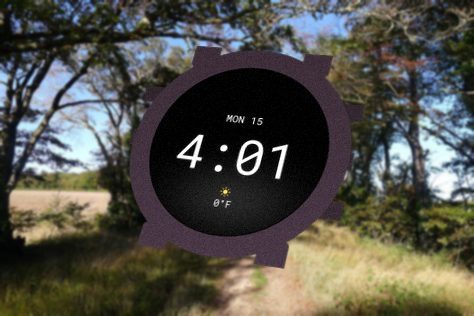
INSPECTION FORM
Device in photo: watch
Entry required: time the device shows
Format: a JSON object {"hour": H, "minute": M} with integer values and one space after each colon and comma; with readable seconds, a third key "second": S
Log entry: {"hour": 4, "minute": 1}
